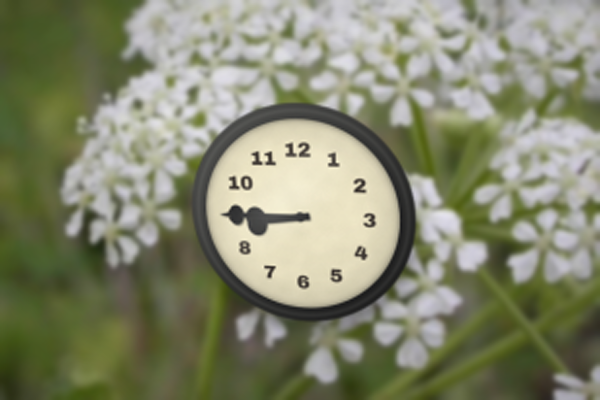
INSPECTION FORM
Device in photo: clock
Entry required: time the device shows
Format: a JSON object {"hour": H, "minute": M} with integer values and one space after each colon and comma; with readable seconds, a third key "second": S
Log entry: {"hour": 8, "minute": 45}
